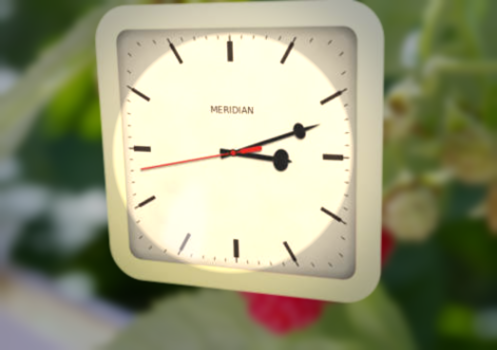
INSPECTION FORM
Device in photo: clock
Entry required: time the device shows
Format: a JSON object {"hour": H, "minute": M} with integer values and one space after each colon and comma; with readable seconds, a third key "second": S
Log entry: {"hour": 3, "minute": 11, "second": 43}
